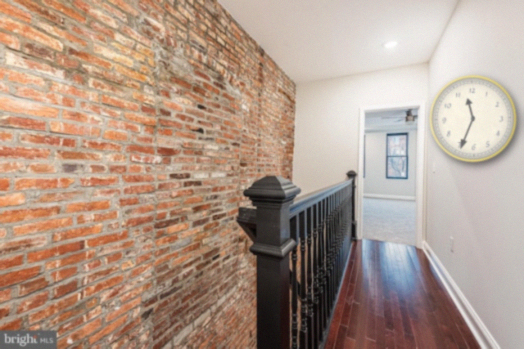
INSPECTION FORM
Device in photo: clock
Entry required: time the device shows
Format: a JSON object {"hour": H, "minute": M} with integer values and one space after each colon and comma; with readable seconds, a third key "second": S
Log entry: {"hour": 11, "minute": 34}
